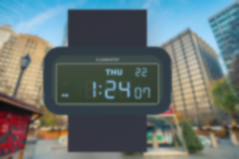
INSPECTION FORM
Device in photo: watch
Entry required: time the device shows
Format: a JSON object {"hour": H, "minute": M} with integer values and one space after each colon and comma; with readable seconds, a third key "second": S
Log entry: {"hour": 1, "minute": 24, "second": 7}
